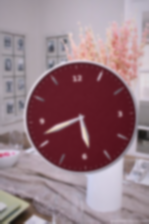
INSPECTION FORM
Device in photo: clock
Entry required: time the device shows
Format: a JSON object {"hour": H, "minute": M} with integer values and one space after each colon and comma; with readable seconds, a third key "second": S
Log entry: {"hour": 5, "minute": 42}
